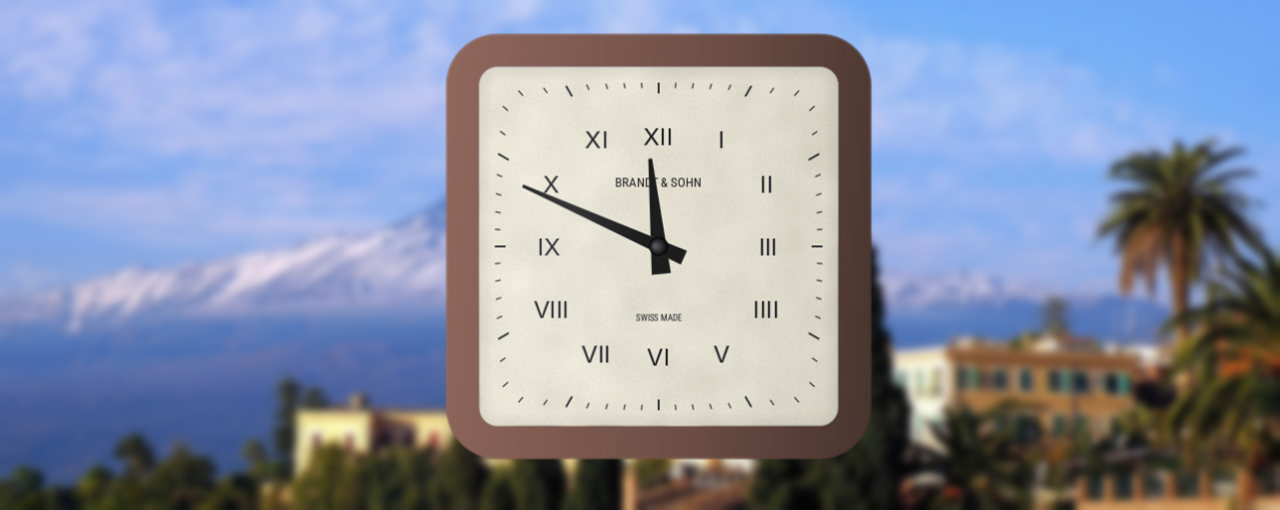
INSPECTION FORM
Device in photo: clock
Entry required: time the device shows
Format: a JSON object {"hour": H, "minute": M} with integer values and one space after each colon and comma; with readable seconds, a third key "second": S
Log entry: {"hour": 11, "minute": 49}
